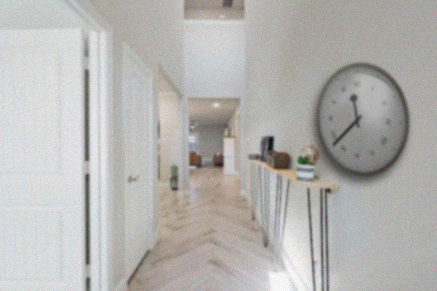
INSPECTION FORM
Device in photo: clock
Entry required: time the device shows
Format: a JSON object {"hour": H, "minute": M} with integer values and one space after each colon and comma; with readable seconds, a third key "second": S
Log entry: {"hour": 11, "minute": 38}
